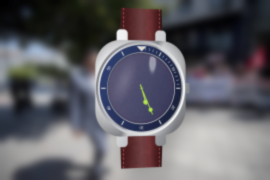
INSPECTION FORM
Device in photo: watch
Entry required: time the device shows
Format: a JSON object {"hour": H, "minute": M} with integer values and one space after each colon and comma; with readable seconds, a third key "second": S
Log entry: {"hour": 5, "minute": 26}
